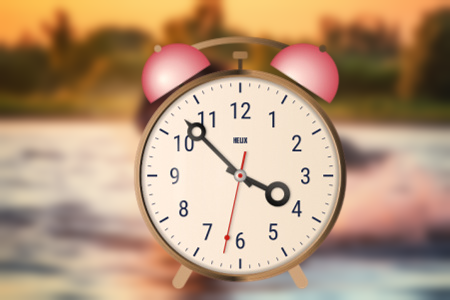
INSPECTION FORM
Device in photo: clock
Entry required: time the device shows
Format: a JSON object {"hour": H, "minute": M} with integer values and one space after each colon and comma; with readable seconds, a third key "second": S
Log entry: {"hour": 3, "minute": 52, "second": 32}
